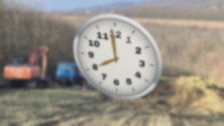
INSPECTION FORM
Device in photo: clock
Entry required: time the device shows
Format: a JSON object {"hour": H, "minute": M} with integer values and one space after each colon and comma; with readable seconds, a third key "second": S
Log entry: {"hour": 7, "minute": 59}
